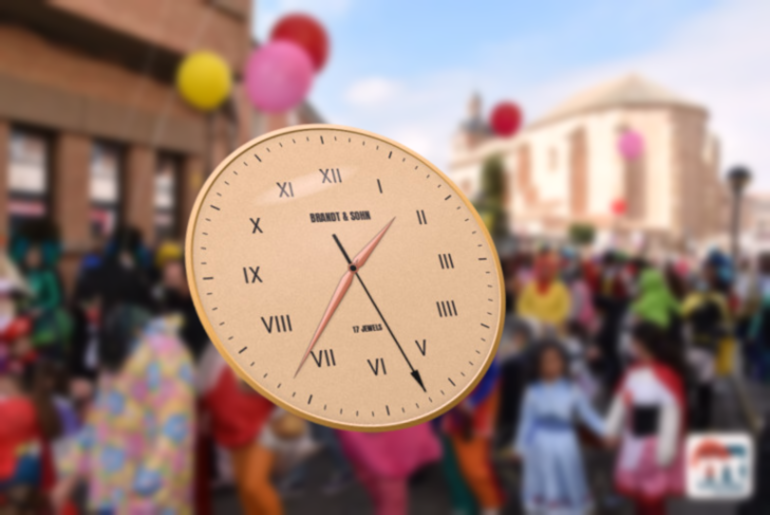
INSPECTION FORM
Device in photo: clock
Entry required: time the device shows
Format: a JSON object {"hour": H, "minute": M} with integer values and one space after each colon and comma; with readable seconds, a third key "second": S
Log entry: {"hour": 1, "minute": 36, "second": 27}
